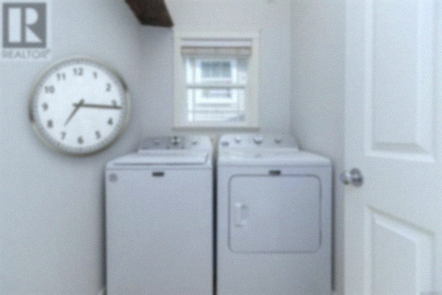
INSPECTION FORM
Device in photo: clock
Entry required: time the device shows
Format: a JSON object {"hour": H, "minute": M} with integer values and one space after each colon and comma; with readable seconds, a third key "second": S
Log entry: {"hour": 7, "minute": 16}
